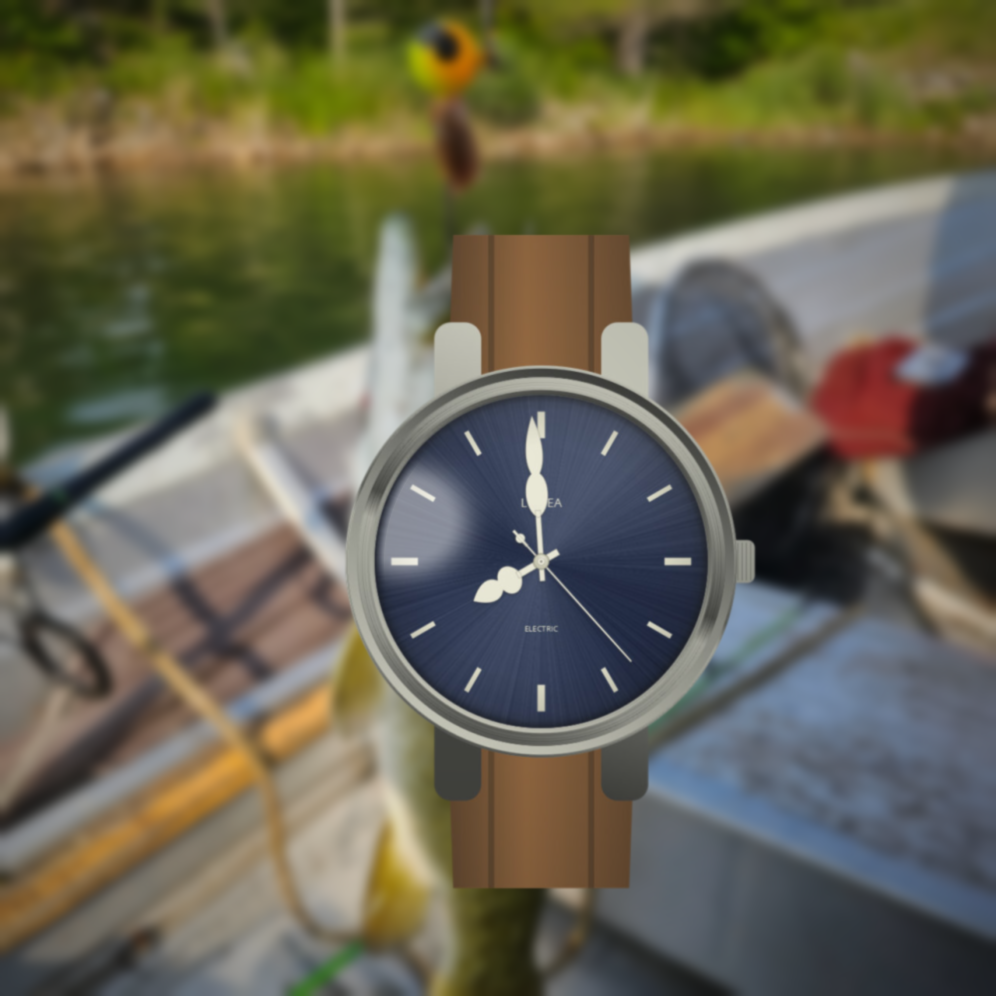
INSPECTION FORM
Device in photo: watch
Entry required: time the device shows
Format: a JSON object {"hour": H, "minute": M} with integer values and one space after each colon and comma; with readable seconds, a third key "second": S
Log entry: {"hour": 7, "minute": 59, "second": 23}
